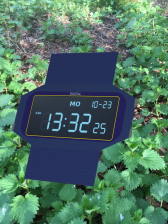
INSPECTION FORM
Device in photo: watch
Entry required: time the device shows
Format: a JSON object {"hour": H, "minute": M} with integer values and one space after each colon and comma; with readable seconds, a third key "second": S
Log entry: {"hour": 13, "minute": 32, "second": 25}
